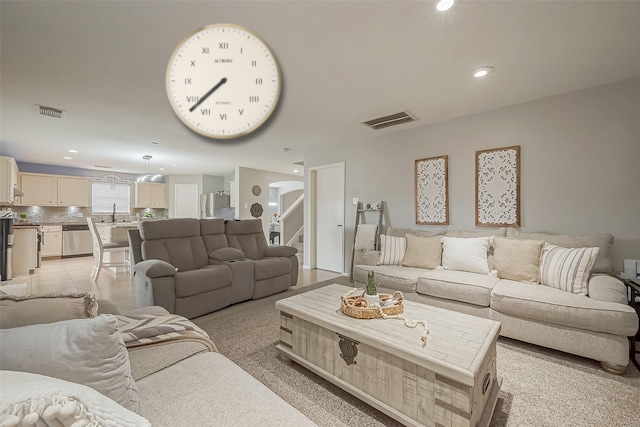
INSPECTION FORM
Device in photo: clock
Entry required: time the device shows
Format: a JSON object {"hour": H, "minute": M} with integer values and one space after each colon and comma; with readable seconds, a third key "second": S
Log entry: {"hour": 7, "minute": 38}
